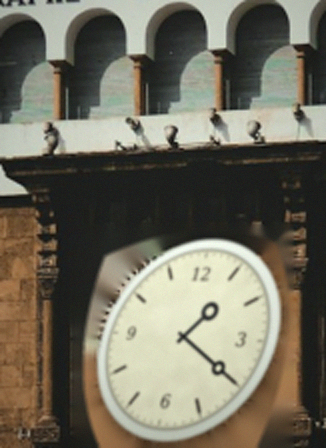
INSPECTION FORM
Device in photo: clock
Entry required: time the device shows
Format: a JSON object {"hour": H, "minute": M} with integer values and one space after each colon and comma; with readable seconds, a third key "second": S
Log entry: {"hour": 1, "minute": 20}
